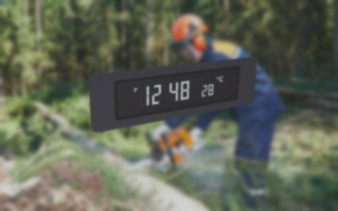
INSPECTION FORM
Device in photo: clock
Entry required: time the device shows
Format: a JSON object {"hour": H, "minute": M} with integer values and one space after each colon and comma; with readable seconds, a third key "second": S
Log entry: {"hour": 12, "minute": 48}
